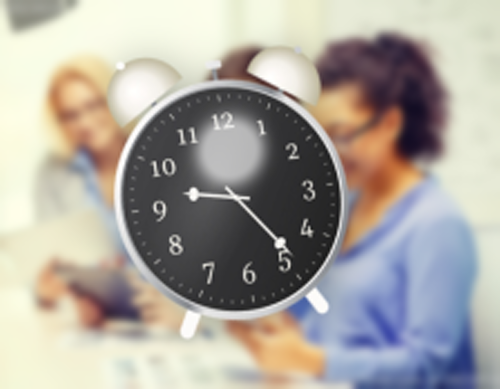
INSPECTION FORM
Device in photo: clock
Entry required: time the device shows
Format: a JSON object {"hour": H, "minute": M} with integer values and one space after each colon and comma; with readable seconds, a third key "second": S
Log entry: {"hour": 9, "minute": 24}
